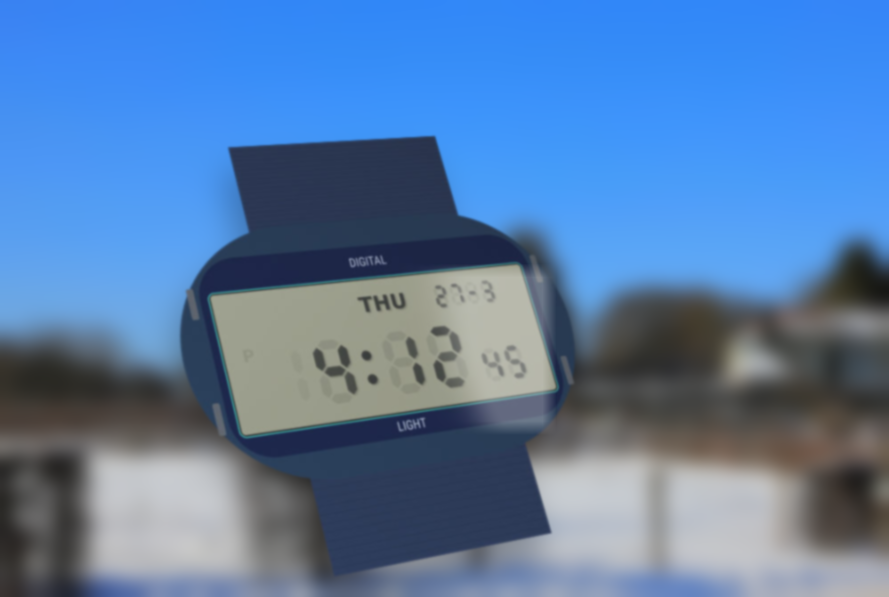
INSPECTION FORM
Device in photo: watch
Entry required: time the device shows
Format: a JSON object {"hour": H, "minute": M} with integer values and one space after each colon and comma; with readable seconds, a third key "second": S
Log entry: {"hour": 4, "minute": 12, "second": 45}
